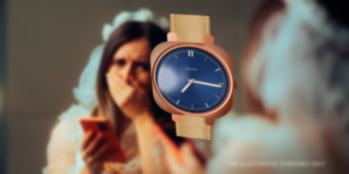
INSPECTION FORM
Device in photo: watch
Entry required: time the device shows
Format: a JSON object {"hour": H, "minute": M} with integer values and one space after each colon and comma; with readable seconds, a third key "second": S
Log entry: {"hour": 7, "minute": 16}
